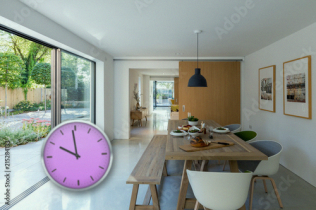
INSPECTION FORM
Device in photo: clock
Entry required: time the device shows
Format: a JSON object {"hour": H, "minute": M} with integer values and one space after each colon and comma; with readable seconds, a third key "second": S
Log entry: {"hour": 9, "minute": 59}
